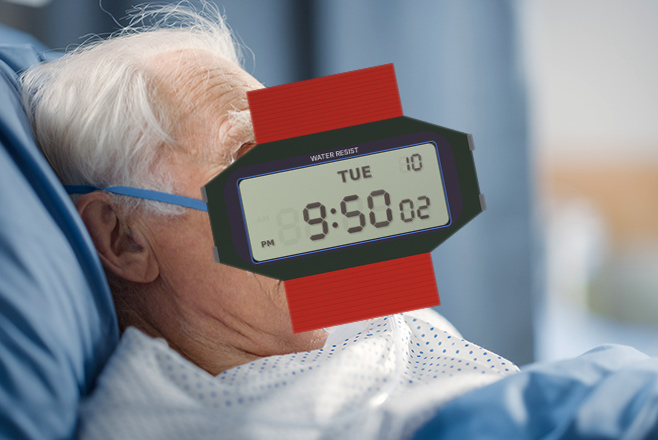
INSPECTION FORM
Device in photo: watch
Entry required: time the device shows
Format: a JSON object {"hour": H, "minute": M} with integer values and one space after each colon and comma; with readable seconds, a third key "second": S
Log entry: {"hour": 9, "minute": 50, "second": 2}
